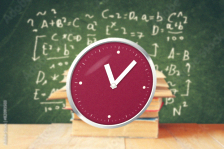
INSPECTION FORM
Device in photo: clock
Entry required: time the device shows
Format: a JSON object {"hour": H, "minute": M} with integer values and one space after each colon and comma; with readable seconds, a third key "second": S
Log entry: {"hour": 11, "minute": 6}
